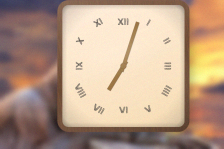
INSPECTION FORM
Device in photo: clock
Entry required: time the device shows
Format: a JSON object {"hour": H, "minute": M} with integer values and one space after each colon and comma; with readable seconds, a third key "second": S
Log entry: {"hour": 7, "minute": 3}
